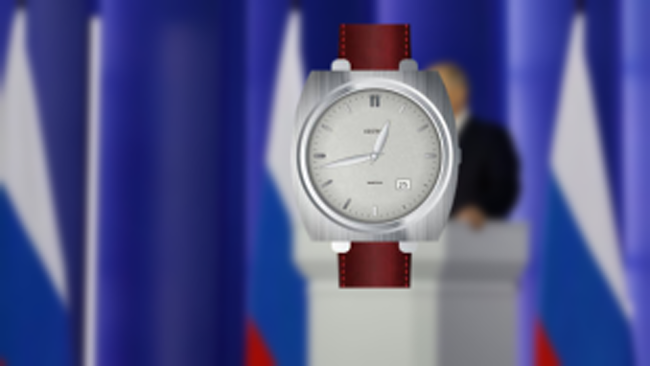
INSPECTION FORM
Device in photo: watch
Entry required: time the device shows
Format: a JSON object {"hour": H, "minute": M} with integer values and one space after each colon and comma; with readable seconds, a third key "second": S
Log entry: {"hour": 12, "minute": 43}
